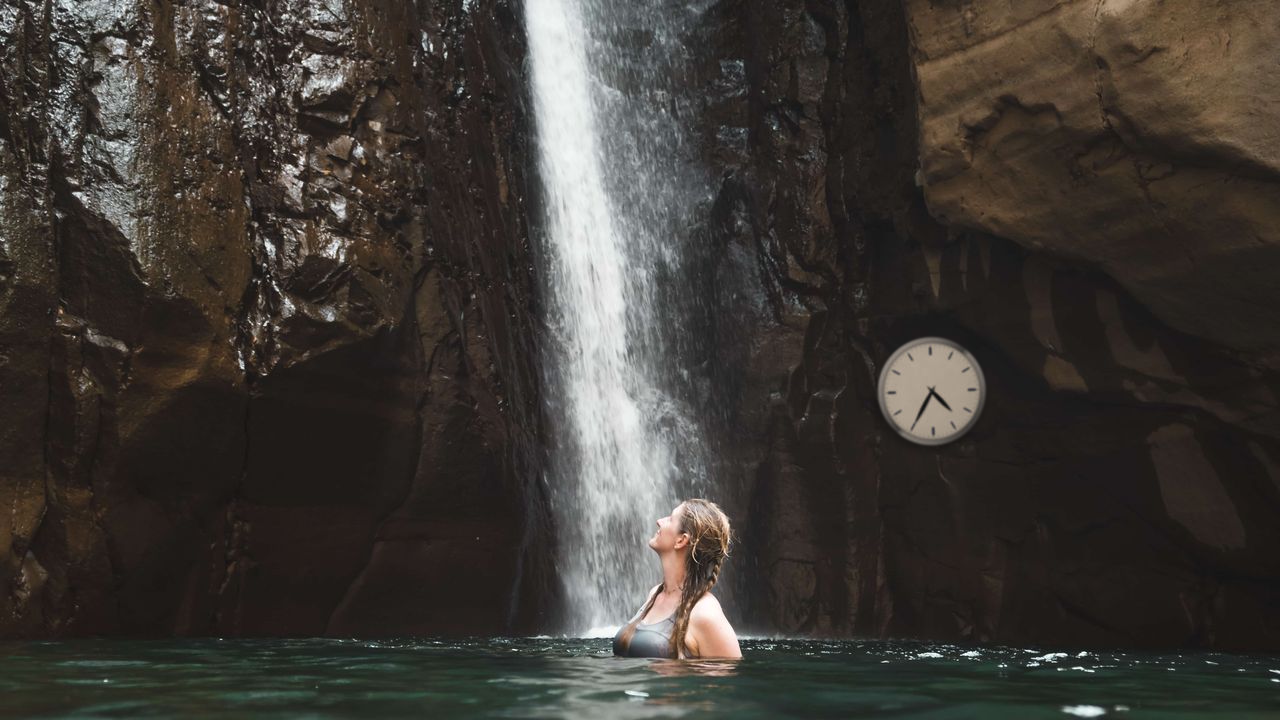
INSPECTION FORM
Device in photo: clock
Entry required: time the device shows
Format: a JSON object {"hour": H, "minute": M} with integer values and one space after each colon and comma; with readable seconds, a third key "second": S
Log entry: {"hour": 4, "minute": 35}
